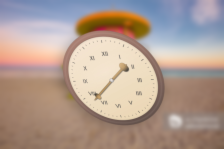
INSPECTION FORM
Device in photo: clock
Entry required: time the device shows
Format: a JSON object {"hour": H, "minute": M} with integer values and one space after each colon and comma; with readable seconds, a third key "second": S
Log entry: {"hour": 1, "minute": 38}
